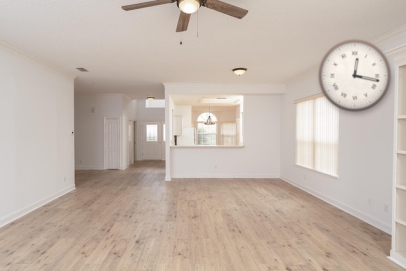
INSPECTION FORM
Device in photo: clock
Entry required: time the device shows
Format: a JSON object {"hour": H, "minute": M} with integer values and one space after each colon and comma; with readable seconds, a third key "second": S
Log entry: {"hour": 12, "minute": 17}
